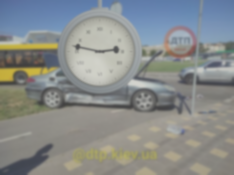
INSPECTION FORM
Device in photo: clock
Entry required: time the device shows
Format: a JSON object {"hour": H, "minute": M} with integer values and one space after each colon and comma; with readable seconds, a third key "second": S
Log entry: {"hour": 2, "minute": 47}
